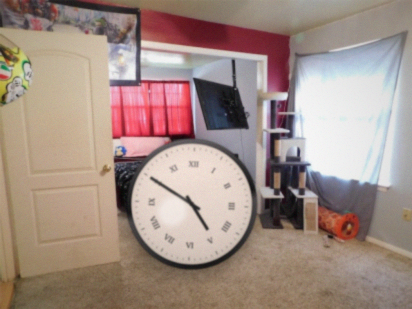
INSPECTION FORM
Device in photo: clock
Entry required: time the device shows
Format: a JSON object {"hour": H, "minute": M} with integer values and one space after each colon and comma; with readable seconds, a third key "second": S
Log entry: {"hour": 4, "minute": 50}
